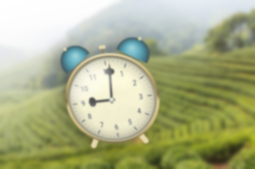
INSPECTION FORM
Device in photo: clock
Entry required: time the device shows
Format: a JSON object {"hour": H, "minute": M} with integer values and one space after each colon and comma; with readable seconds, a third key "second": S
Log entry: {"hour": 9, "minute": 1}
